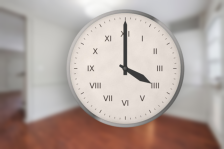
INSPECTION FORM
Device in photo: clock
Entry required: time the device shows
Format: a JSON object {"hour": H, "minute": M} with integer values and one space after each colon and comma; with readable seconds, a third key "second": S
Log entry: {"hour": 4, "minute": 0}
